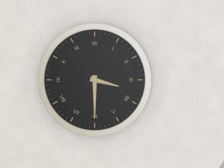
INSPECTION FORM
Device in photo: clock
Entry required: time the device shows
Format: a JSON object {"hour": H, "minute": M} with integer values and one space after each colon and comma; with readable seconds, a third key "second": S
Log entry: {"hour": 3, "minute": 30}
